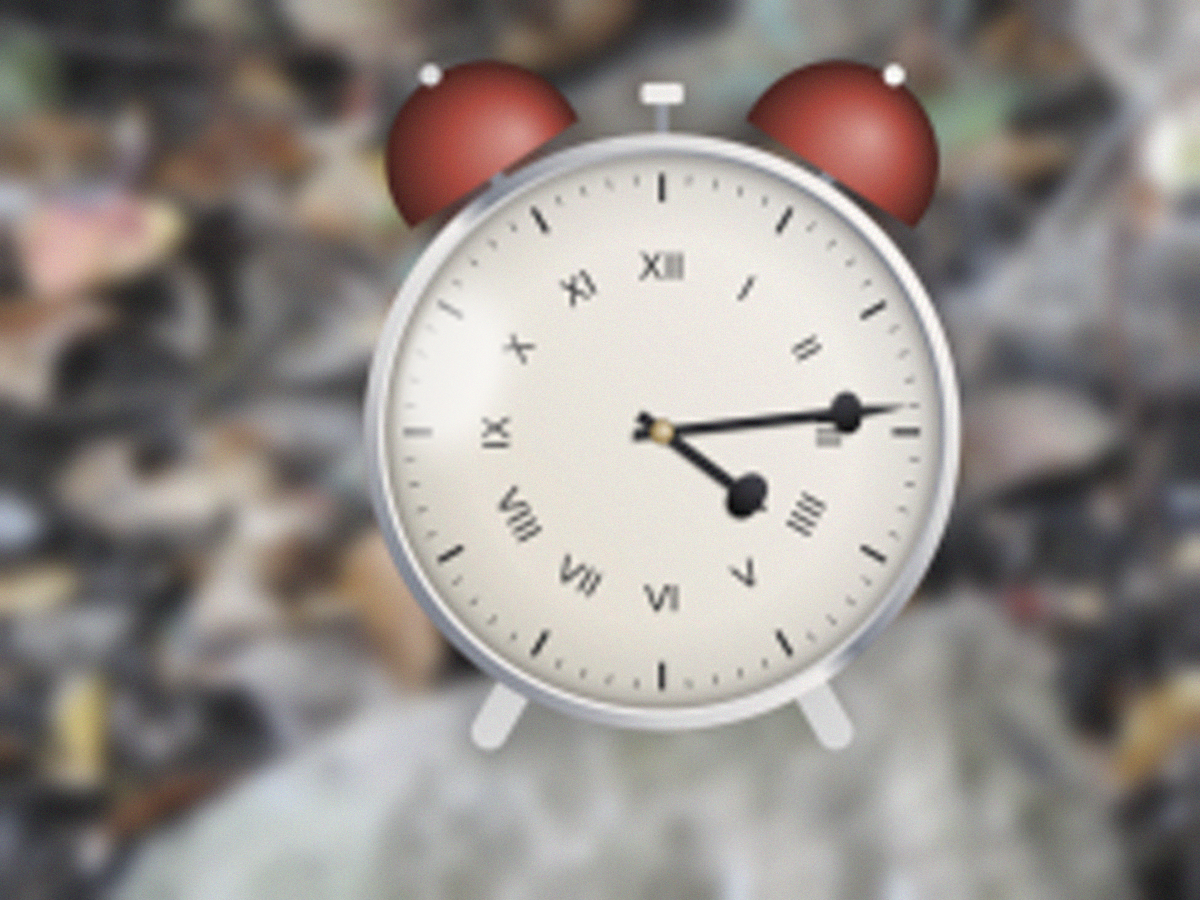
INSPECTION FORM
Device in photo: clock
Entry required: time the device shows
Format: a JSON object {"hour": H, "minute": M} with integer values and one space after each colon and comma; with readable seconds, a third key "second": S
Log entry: {"hour": 4, "minute": 14}
